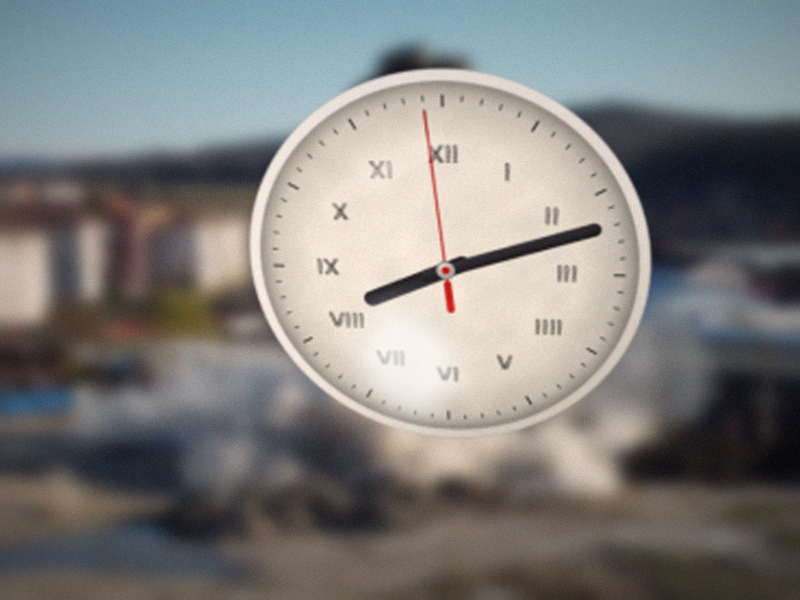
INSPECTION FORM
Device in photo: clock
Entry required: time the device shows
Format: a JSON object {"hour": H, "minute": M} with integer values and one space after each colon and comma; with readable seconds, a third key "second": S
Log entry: {"hour": 8, "minute": 11, "second": 59}
